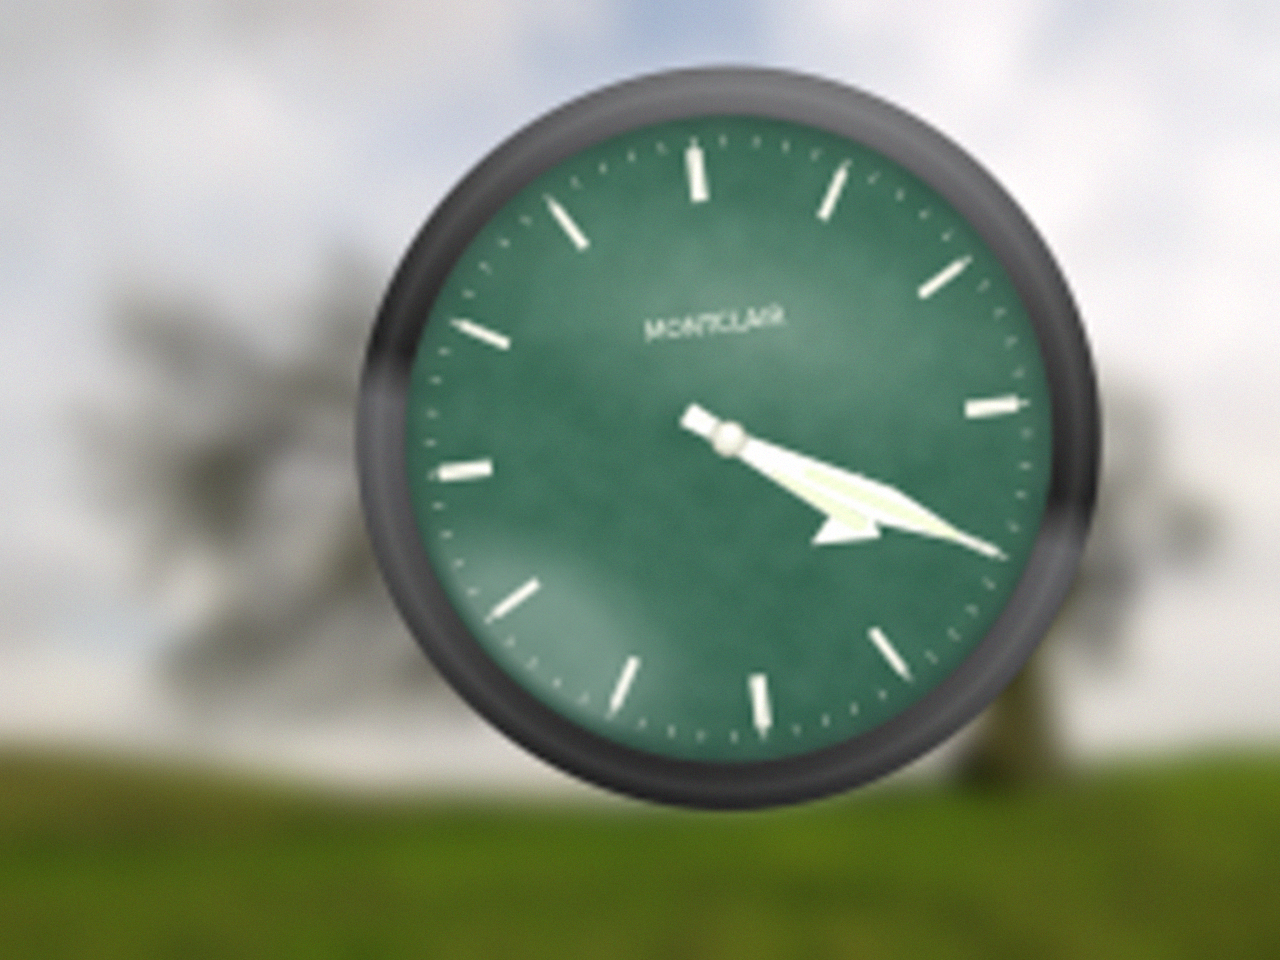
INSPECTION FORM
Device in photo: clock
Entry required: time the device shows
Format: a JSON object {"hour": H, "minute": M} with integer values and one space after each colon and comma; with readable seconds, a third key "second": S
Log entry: {"hour": 4, "minute": 20}
